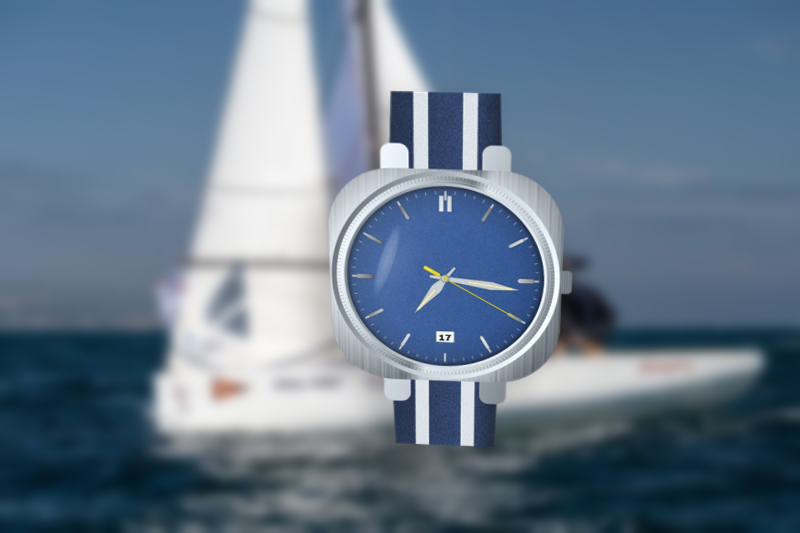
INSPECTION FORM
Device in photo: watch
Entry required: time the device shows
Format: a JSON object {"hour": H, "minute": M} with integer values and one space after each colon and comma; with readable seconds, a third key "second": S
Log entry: {"hour": 7, "minute": 16, "second": 20}
